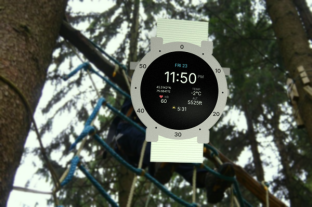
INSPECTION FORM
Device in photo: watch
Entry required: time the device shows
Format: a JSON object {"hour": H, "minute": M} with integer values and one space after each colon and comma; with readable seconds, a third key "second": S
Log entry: {"hour": 11, "minute": 50}
